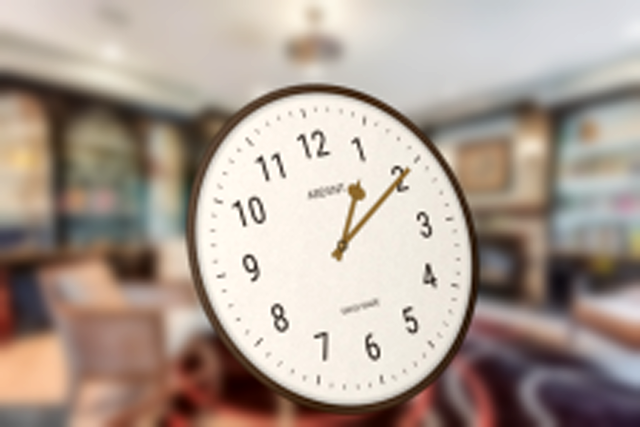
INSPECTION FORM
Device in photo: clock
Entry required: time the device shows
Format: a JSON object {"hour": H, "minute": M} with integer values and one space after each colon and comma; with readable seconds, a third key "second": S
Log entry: {"hour": 1, "minute": 10}
